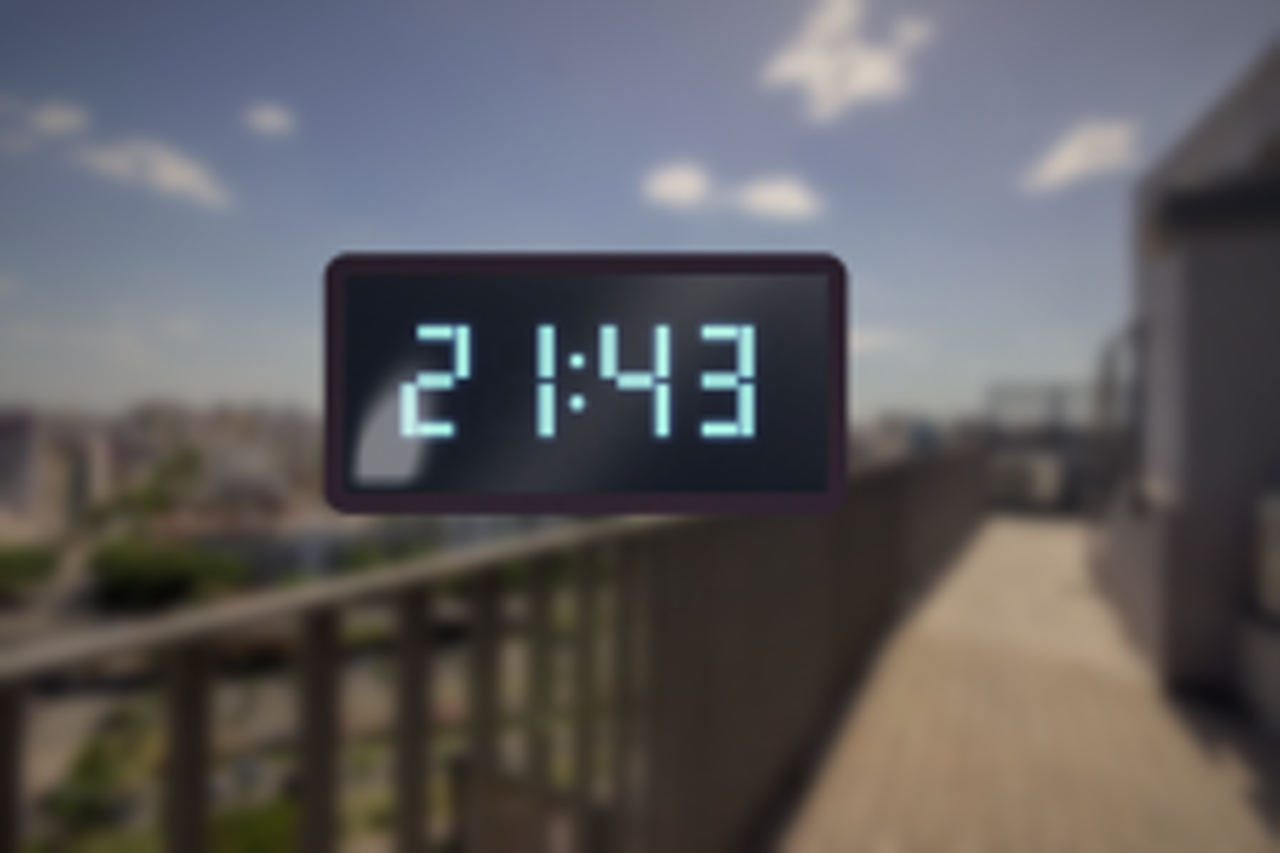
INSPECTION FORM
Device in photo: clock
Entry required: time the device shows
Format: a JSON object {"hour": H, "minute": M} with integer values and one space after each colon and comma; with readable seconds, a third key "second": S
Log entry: {"hour": 21, "minute": 43}
